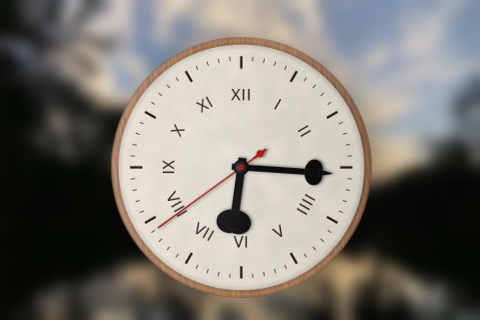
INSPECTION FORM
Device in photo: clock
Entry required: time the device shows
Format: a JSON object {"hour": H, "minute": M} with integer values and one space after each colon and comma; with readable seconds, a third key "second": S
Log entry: {"hour": 6, "minute": 15, "second": 39}
